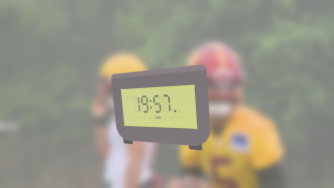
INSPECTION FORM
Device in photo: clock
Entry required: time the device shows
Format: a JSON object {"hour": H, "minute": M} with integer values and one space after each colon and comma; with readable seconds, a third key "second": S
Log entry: {"hour": 19, "minute": 57}
